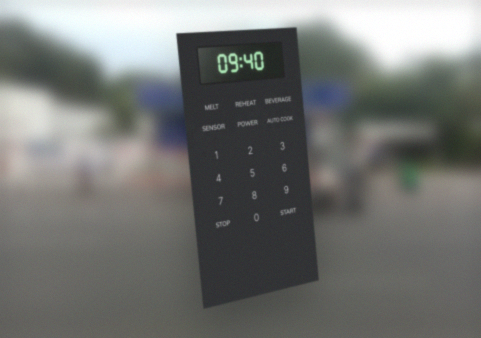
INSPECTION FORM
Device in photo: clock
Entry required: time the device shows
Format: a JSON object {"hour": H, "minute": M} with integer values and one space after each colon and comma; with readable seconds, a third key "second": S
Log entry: {"hour": 9, "minute": 40}
